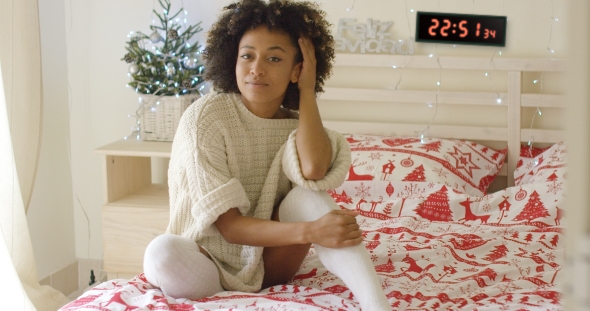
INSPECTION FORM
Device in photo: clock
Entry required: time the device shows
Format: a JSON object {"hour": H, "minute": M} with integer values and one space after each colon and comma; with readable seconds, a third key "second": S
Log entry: {"hour": 22, "minute": 51}
